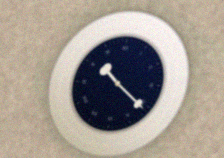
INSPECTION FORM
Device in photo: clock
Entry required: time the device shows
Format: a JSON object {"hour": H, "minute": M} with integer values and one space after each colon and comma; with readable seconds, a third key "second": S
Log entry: {"hour": 10, "minute": 21}
